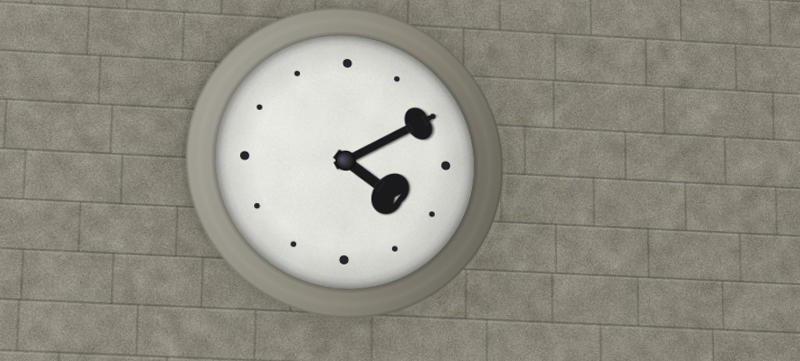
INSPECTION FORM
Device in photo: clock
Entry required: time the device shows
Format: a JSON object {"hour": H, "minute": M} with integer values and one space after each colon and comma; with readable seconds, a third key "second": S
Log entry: {"hour": 4, "minute": 10}
